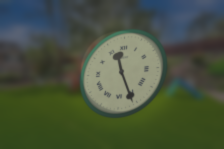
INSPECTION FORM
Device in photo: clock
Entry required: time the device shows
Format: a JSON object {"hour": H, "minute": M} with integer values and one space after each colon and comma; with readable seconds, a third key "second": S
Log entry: {"hour": 11, "minute": 26}
